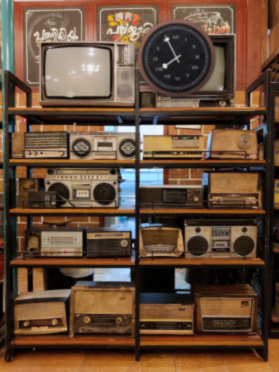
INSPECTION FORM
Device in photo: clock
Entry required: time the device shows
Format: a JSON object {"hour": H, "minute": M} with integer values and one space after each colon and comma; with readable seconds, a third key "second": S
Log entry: {"hour": 7, "minute": 56}
